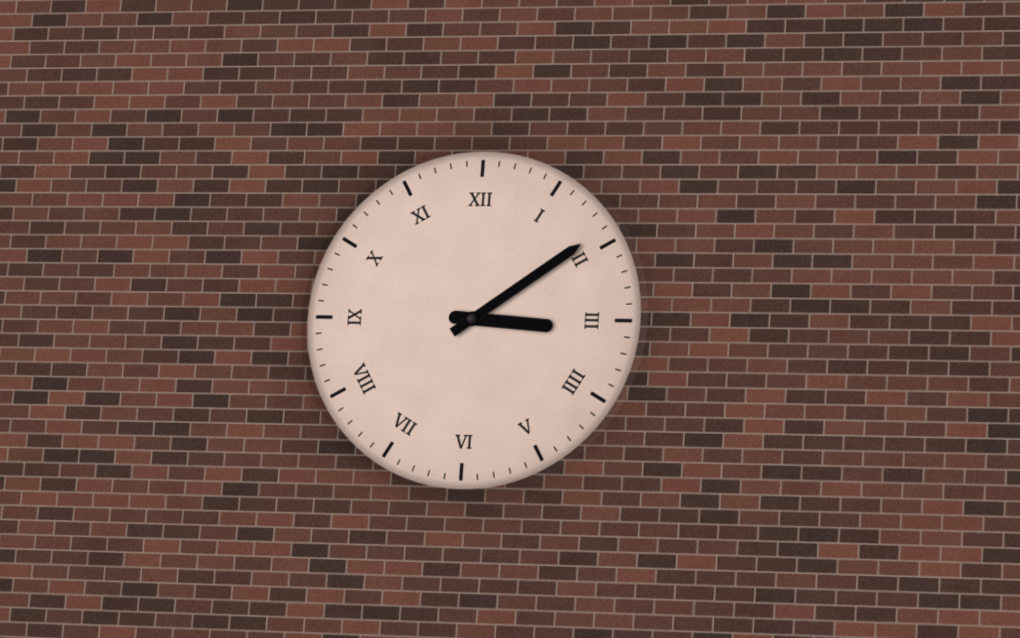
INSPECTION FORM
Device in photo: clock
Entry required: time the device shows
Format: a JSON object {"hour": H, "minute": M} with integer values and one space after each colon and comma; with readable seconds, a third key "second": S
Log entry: {"hour": 3, "minute": 9}
